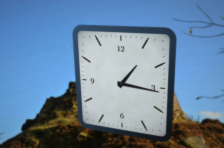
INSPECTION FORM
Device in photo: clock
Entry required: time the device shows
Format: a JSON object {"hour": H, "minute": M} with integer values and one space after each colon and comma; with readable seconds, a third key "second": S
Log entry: {"hour": 1, "minute": 16}
